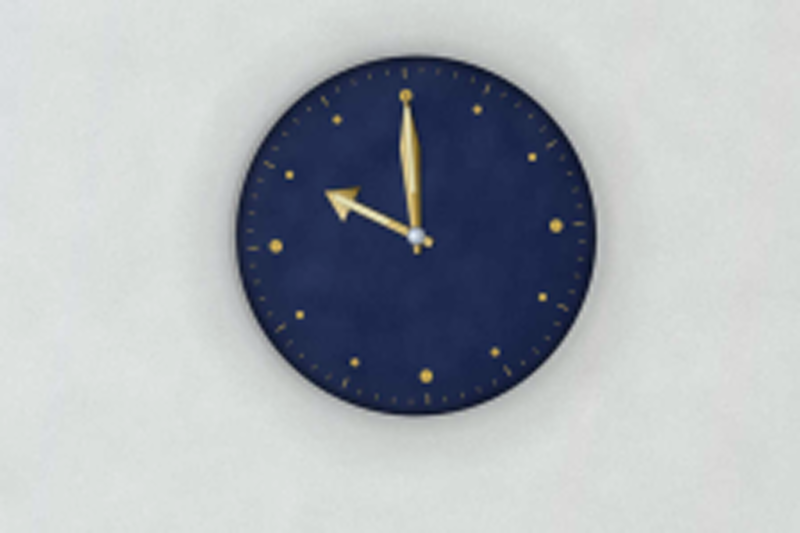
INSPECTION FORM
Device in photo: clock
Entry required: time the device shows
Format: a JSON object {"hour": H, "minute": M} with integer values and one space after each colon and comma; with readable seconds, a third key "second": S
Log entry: {"hour": 10, "minute": 0}
